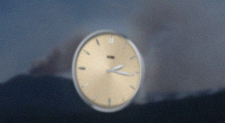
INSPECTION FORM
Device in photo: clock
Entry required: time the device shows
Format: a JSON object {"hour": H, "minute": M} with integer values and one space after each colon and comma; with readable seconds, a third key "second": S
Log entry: {"hour": 2, "minute": 16}
